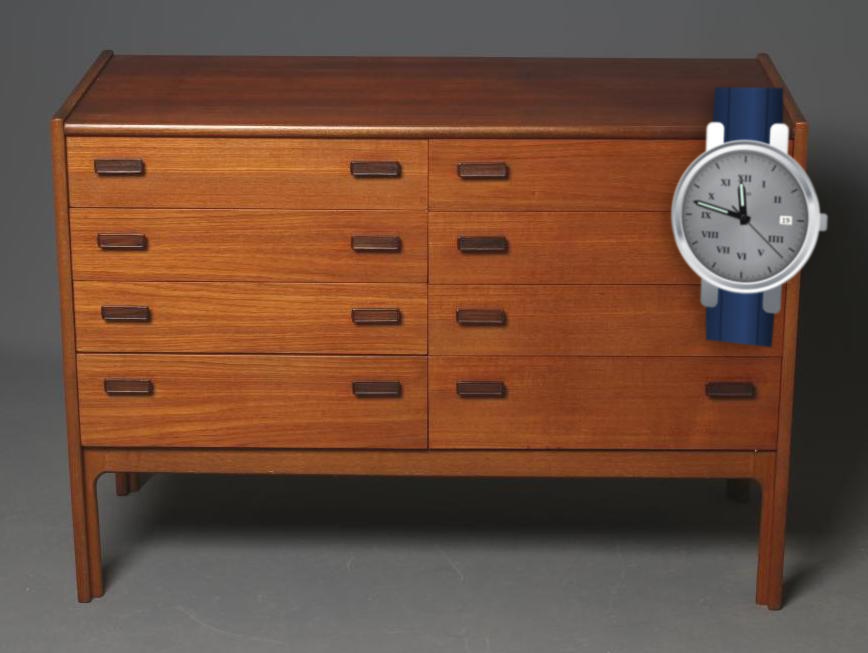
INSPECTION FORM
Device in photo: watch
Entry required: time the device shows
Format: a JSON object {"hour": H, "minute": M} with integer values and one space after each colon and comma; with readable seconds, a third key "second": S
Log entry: {"hour": 11, "minute": 47, "second": 22}
